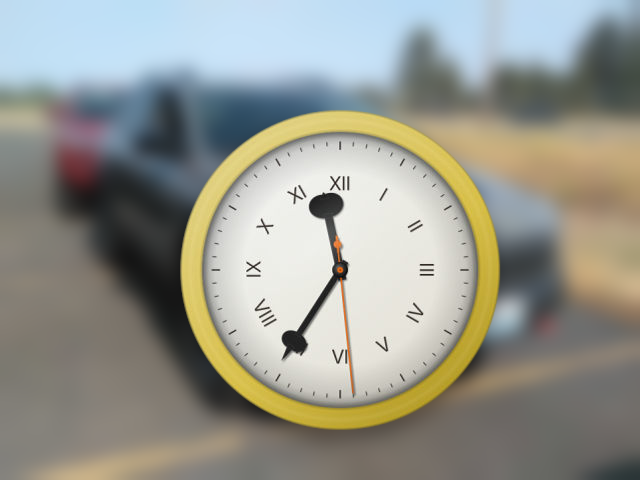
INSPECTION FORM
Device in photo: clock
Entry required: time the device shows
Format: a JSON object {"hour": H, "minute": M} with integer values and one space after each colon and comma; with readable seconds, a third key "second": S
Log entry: {"hour": 11, "minute": 35, "second": 29}
